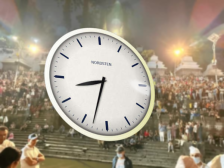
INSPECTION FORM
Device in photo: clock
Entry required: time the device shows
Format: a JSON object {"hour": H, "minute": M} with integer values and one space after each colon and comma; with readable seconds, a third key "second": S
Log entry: {"hour": 8, "minute": 33}
